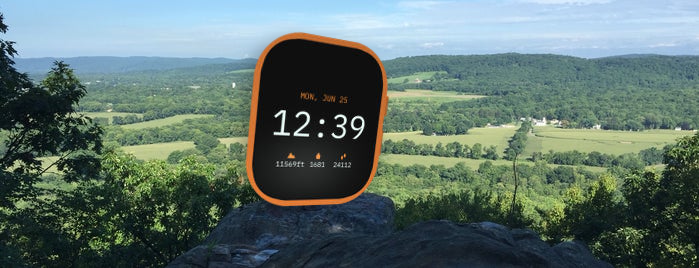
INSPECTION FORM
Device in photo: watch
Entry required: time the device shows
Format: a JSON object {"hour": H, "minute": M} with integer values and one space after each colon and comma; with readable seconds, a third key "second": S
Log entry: {"hour": 12, "minute": 39}
